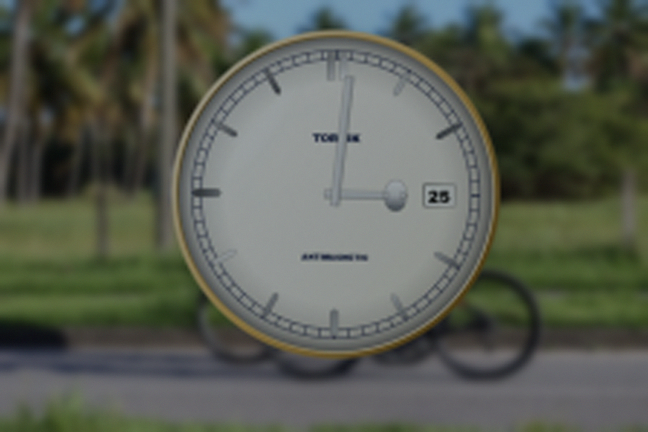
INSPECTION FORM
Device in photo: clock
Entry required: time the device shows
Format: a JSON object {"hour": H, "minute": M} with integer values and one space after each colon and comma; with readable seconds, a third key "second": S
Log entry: {"hour": 3, "minute": 1}
